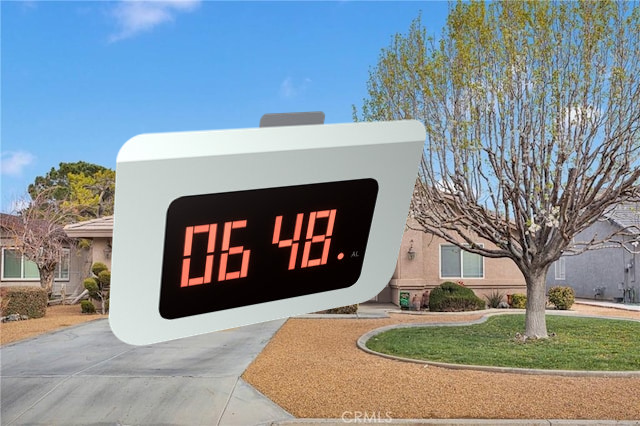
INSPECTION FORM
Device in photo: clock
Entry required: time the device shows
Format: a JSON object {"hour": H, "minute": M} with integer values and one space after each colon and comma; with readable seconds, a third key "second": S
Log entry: {"hour": 6, "minute": 48}
